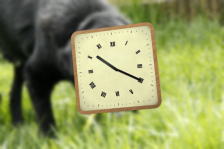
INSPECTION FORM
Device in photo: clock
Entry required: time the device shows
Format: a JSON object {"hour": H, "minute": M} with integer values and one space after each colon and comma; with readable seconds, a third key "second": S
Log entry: {"hour": 10, "minute": 20}
